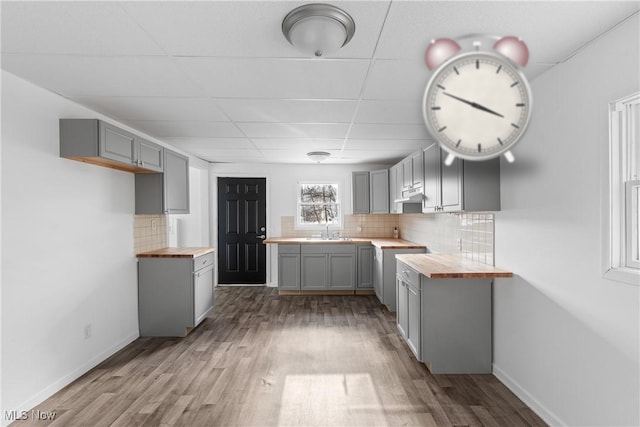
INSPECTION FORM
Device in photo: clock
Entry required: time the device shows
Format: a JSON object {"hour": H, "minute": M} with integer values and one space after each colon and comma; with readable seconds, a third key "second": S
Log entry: {"hour": 3, "minute": 49}
